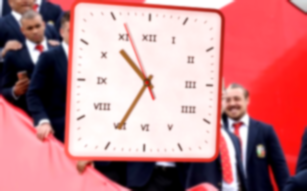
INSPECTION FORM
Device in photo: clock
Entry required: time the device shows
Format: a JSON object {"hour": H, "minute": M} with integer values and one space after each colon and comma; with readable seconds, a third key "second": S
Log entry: {"hour": 10, "minute": 34, "second": 56}
